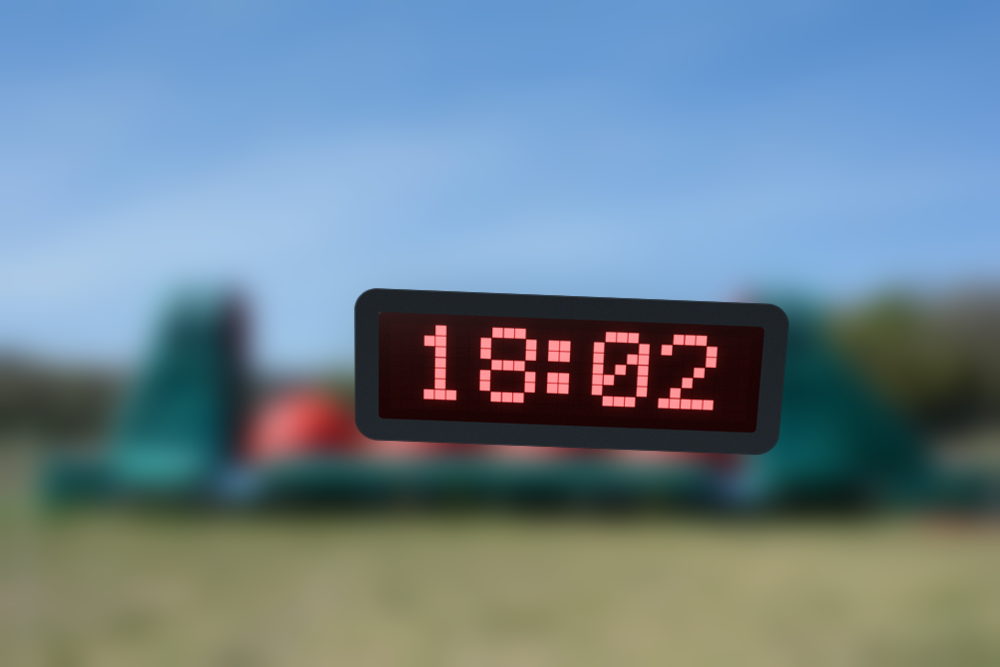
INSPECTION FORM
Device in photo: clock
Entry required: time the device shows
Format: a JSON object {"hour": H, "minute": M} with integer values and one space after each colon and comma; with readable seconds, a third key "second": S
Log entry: {"hour": 18, "minute": 2}
